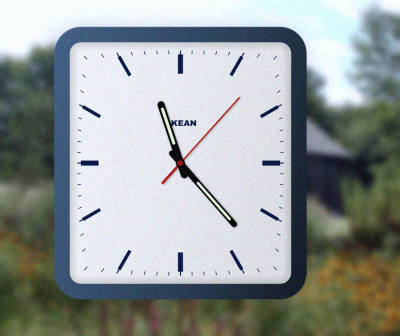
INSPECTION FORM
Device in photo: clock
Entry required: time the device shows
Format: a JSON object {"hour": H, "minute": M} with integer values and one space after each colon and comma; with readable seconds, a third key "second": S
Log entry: {"hour": 11, "minute": 23, "second": 7}
